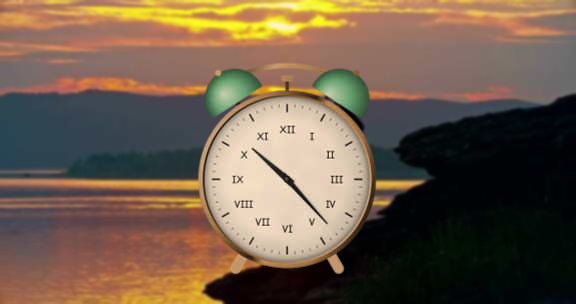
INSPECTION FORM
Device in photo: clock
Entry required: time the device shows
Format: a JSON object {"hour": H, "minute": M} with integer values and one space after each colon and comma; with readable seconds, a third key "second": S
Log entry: {"hour": 10, "minute": 23}
